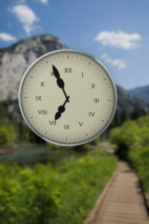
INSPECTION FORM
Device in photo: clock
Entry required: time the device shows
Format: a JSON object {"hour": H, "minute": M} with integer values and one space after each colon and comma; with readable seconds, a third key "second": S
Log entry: {"hour": 6, "minute": 56}
